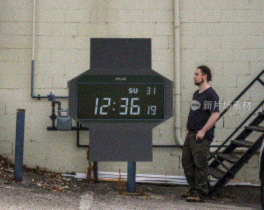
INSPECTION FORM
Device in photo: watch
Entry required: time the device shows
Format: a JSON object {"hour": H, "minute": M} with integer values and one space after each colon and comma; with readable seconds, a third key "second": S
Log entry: {"hour": 12, "minute": 36}
